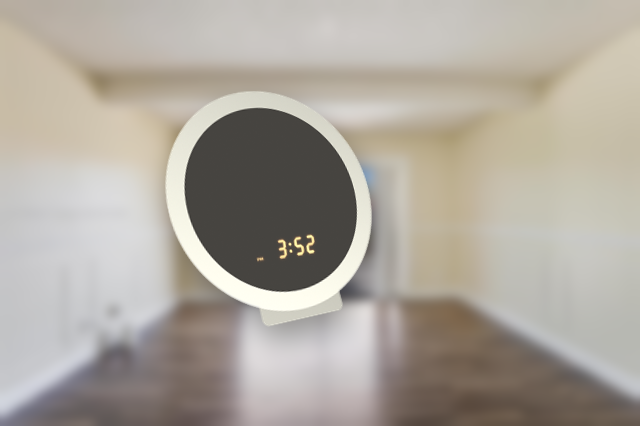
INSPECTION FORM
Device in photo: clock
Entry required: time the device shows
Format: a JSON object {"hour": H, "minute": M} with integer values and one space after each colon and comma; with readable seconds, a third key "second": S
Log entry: {"hour": 3, "minute": 52}
